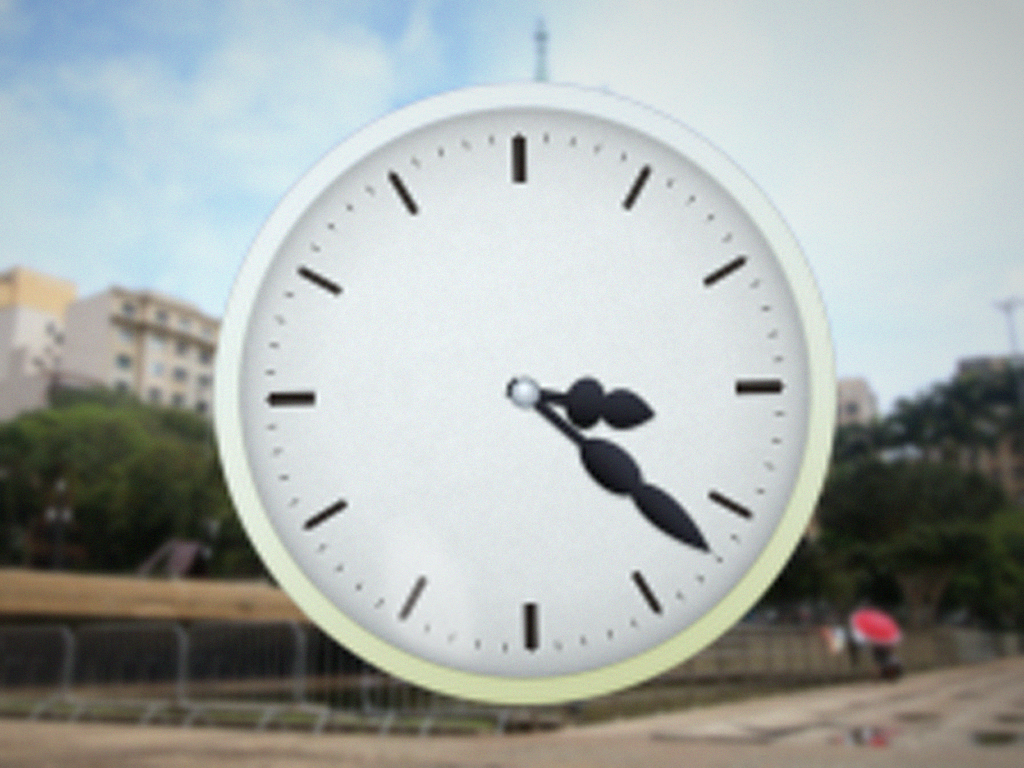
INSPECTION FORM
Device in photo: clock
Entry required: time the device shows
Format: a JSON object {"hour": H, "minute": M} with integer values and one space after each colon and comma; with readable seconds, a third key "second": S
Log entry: {"hour": 3, "minute": 22}
